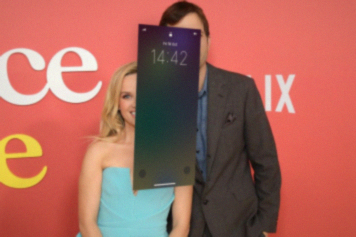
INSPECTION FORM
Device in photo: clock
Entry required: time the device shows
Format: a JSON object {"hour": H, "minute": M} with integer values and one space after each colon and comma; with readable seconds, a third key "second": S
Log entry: {"hour": 14, "minute": 42}
